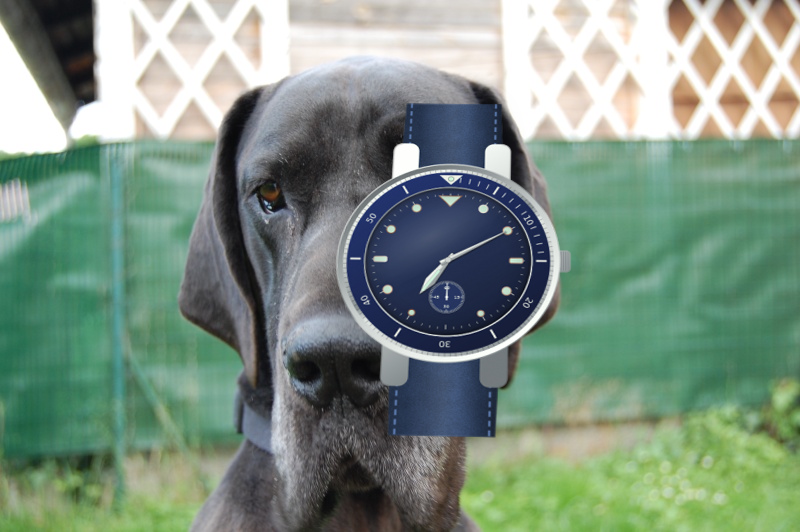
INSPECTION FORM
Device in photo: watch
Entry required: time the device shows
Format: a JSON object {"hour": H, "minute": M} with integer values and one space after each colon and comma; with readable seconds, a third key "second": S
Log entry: {"hour": 7, "minute": 10}
